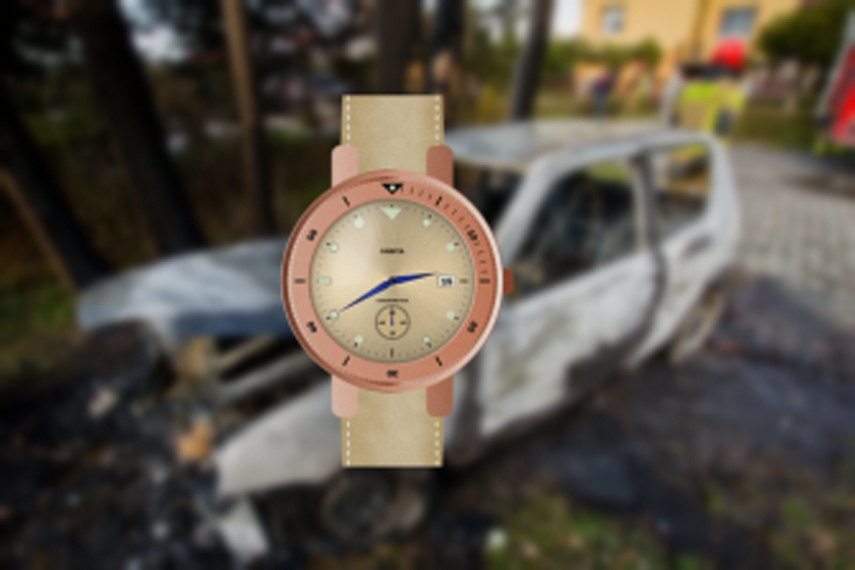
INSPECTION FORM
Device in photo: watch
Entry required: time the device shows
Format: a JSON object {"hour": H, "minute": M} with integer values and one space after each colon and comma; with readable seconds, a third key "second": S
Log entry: {"hour": 2, "minute": 40}
